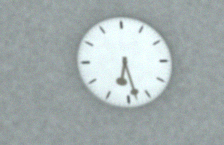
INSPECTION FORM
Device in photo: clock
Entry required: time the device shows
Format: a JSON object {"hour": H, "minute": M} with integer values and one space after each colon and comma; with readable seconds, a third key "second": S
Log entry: {"hour": 6, "minute": 28}
